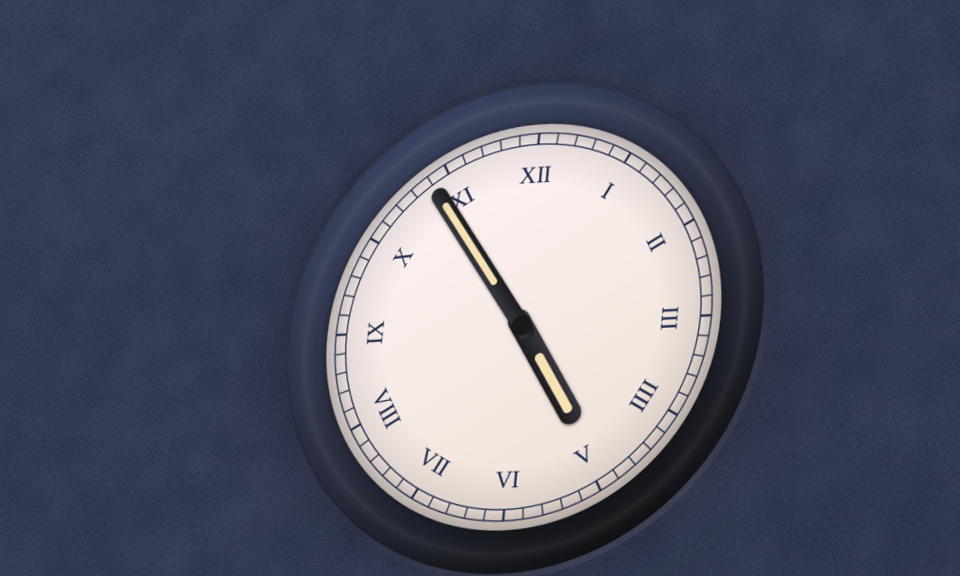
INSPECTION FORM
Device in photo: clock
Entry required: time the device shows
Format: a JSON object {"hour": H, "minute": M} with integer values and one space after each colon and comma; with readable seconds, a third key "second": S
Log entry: {"hour": 4, "minute": 54}
